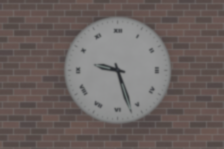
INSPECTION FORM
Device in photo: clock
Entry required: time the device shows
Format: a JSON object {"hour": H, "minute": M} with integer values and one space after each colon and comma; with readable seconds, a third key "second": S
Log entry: {"hour": 9, "minute": 27}
